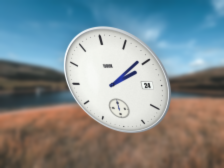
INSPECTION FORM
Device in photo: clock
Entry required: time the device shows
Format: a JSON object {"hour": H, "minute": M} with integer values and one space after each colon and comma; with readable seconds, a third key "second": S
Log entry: {"hour": 2, "minute": 9}
